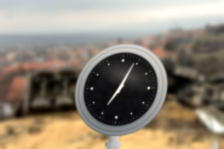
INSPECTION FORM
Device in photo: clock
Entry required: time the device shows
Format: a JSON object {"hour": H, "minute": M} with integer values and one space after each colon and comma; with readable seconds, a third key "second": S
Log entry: {"hour": 7, "minute": 4}
